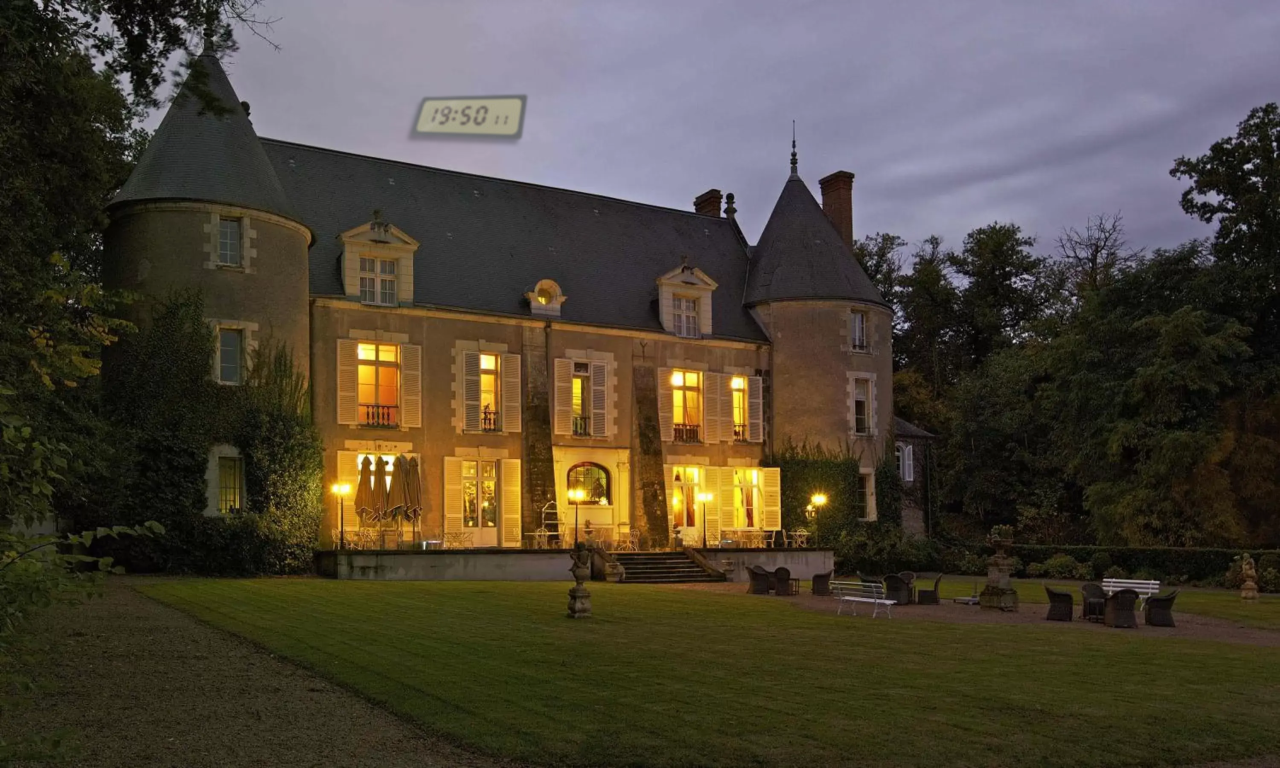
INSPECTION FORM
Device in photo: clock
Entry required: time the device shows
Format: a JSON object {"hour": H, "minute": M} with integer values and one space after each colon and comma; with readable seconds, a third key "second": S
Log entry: {"hour": 19, "minute": 50, "second": 11}
